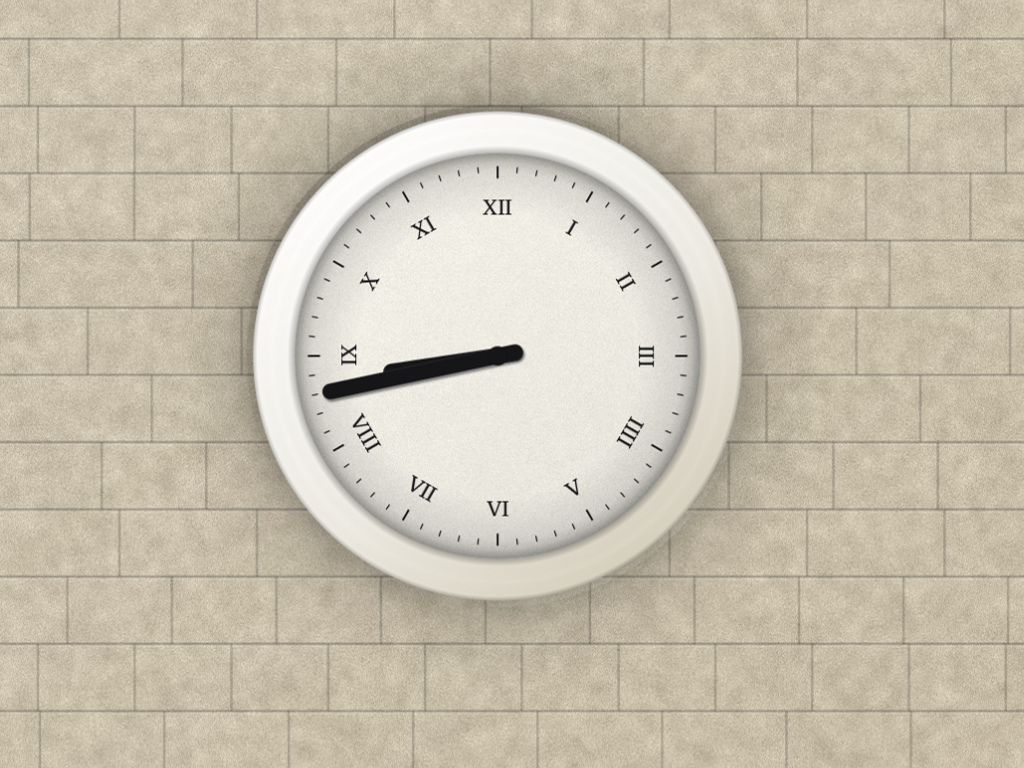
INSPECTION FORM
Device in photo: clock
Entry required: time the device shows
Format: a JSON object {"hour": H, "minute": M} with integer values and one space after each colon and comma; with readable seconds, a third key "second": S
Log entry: {"hour": 8, "minute": 43}
